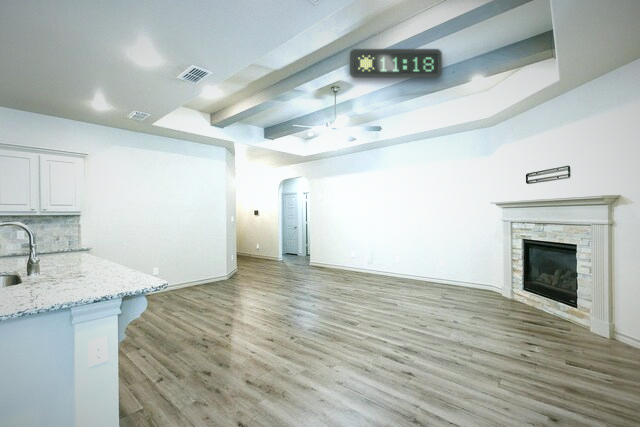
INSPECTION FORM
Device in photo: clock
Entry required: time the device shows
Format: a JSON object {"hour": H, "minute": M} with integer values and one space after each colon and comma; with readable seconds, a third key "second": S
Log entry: {"hour": 11, "minute": 18}
